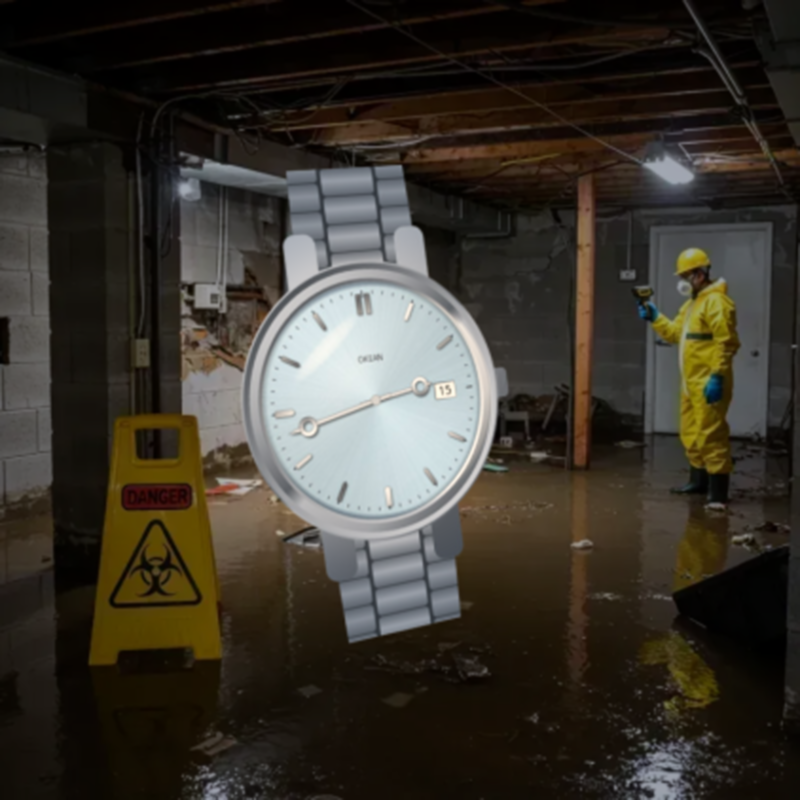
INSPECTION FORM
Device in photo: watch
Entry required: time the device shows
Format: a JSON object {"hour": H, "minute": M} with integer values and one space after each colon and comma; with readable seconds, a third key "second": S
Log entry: {"hour": 2, "minute": 43}
